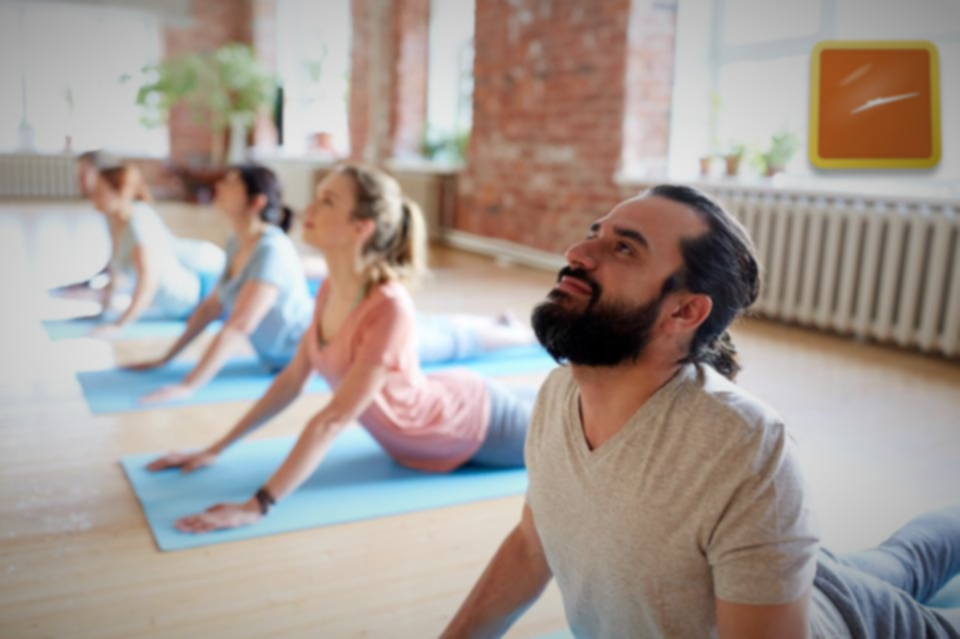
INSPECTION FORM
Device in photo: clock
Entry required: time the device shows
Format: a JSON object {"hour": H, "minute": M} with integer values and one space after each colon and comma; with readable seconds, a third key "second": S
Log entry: {"hour": 8, "minute": 13}
